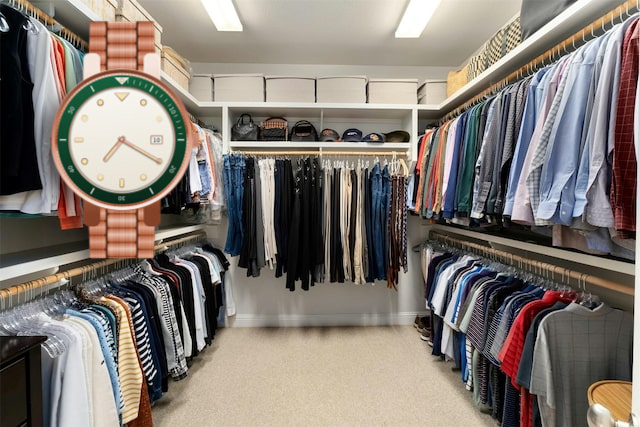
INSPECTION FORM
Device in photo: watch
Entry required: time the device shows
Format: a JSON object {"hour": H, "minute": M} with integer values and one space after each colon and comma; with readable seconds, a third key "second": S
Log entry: {"hour": 7, "minute": 20}
